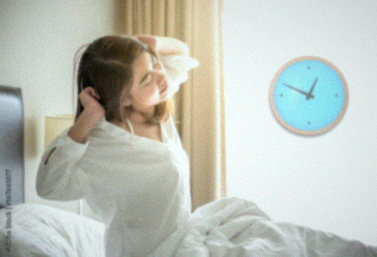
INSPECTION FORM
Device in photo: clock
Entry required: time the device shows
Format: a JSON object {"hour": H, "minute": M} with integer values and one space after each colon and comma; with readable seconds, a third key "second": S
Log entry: {"hour": 12, "minute": 49}
